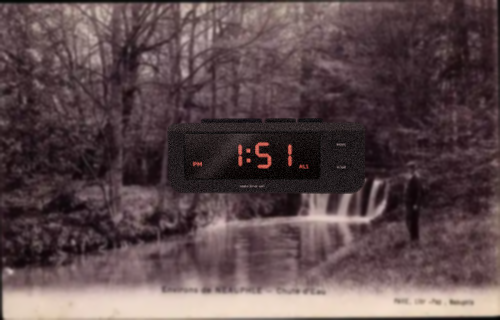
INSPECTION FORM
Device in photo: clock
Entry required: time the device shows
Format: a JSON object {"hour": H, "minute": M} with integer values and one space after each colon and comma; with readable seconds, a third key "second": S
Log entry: {"hour": 1, "minute": 51}
